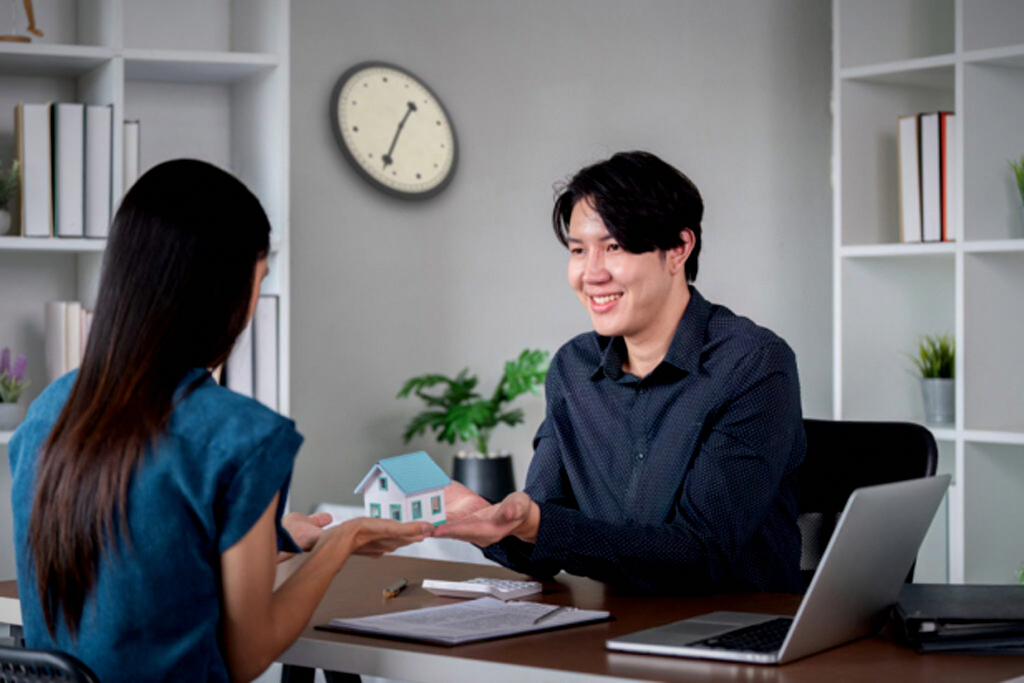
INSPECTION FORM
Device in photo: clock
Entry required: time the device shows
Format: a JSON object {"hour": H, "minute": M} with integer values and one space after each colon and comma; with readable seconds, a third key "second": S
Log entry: {"hour": 1, "minute": 37}
